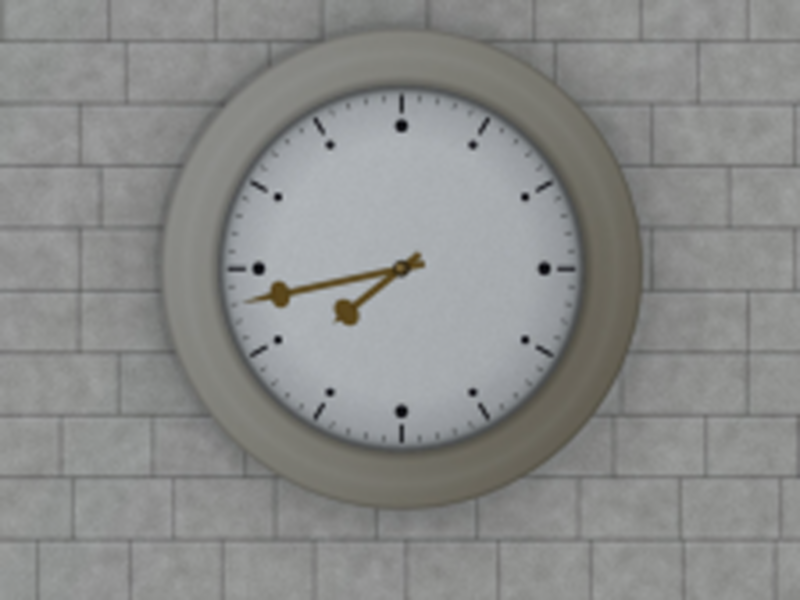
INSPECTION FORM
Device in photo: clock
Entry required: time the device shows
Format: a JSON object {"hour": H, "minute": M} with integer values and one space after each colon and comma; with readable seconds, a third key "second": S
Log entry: {"hour": 7, "minute": 43}
